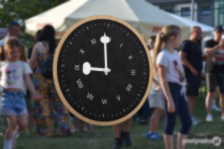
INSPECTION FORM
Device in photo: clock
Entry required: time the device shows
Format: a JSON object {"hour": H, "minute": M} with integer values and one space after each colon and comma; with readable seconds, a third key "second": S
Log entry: {"hour": 8, "minute": 59}
